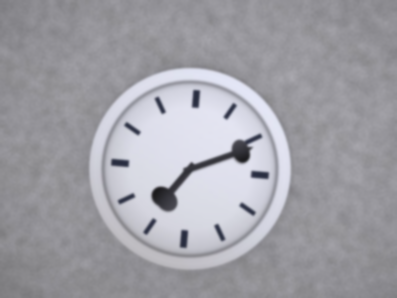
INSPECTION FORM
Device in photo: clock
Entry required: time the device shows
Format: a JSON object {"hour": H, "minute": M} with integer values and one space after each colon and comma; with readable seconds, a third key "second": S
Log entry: {"hour": 7, "minute": 11}
